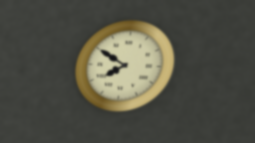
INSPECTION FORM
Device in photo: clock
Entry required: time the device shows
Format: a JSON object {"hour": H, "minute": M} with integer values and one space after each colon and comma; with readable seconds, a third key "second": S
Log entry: {"hour": 7, "minute": 50}
